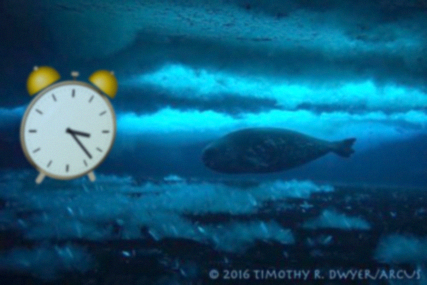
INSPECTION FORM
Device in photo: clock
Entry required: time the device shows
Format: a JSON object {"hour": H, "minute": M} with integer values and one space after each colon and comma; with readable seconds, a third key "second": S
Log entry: {"hour": 3, "minute": 23}
